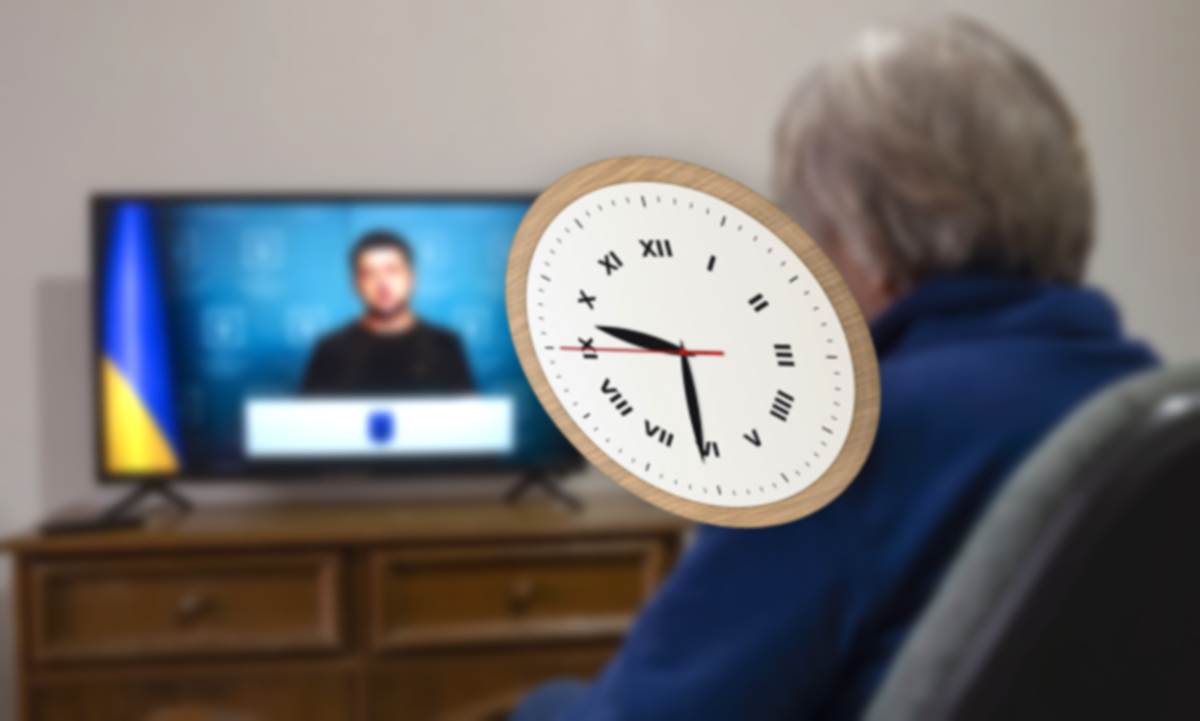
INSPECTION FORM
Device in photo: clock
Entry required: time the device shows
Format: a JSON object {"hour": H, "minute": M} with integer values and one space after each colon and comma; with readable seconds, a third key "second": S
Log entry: {"hour": 9, "minute": 30, "second": 45}
